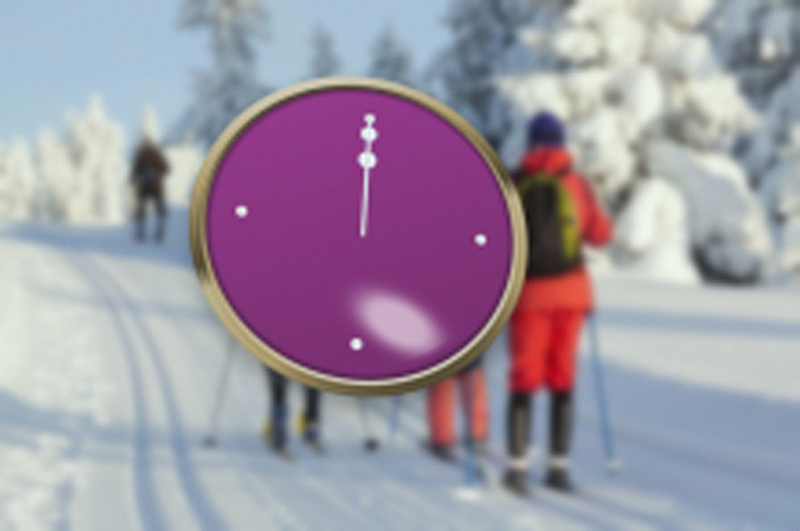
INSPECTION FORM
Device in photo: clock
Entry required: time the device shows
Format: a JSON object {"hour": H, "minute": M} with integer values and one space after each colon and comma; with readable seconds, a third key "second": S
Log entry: {"hour": 12, "minute": 0}
